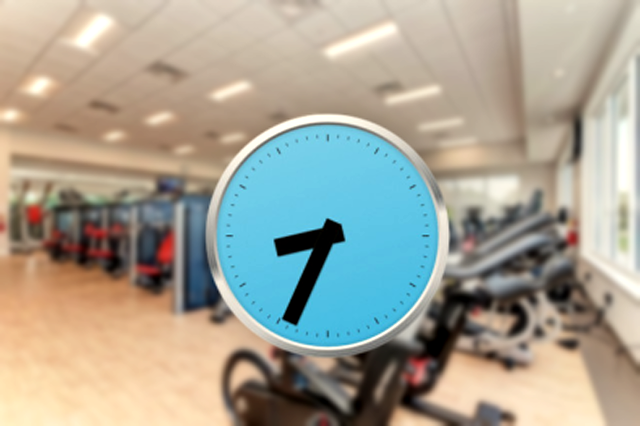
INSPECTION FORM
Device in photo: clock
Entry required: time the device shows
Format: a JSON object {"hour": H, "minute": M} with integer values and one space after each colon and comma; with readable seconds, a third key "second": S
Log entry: {"hour": 8, "minute": 34}
